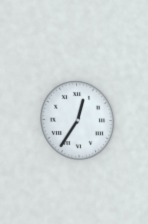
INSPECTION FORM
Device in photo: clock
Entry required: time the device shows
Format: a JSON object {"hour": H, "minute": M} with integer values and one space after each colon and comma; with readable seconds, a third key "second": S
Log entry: {"hour": 12, "minute": 36}
